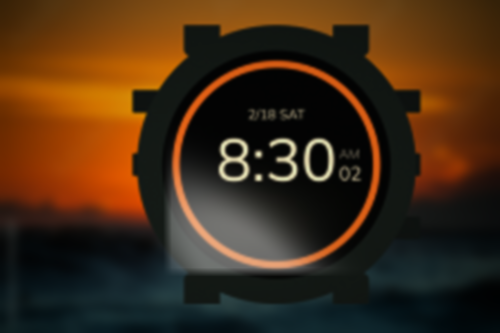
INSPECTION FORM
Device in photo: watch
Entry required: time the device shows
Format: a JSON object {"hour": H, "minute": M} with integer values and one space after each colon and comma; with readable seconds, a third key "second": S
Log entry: {"hour": 8, "minute": 30, "second": 2}
